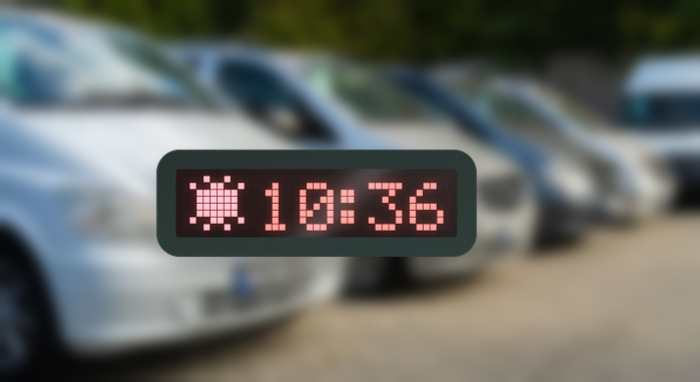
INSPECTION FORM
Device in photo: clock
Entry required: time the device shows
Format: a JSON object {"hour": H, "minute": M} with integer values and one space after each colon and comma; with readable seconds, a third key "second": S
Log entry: {"hour": 10, "minute": 36}
